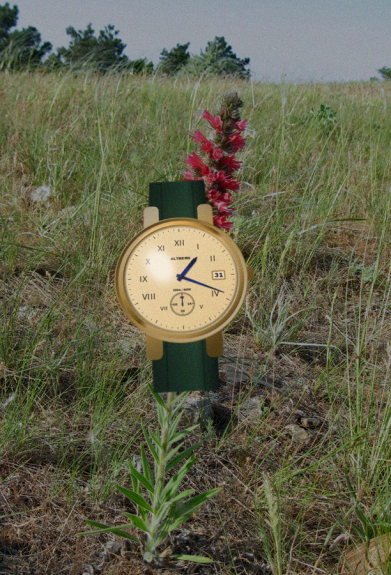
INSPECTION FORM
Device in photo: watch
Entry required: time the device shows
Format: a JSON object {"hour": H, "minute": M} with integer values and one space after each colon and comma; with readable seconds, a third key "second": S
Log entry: {"hour": 1, "minute": 19}
